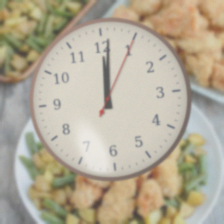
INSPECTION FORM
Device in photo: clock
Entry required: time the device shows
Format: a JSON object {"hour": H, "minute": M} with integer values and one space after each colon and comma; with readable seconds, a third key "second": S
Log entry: {"hour": 12, "minute": 1, "second": 5}
